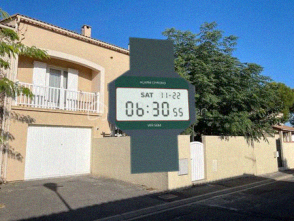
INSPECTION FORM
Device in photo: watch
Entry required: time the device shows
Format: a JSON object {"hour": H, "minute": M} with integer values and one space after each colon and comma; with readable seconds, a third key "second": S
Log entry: {"hour": 6, "minute": 30, "second": 55}
